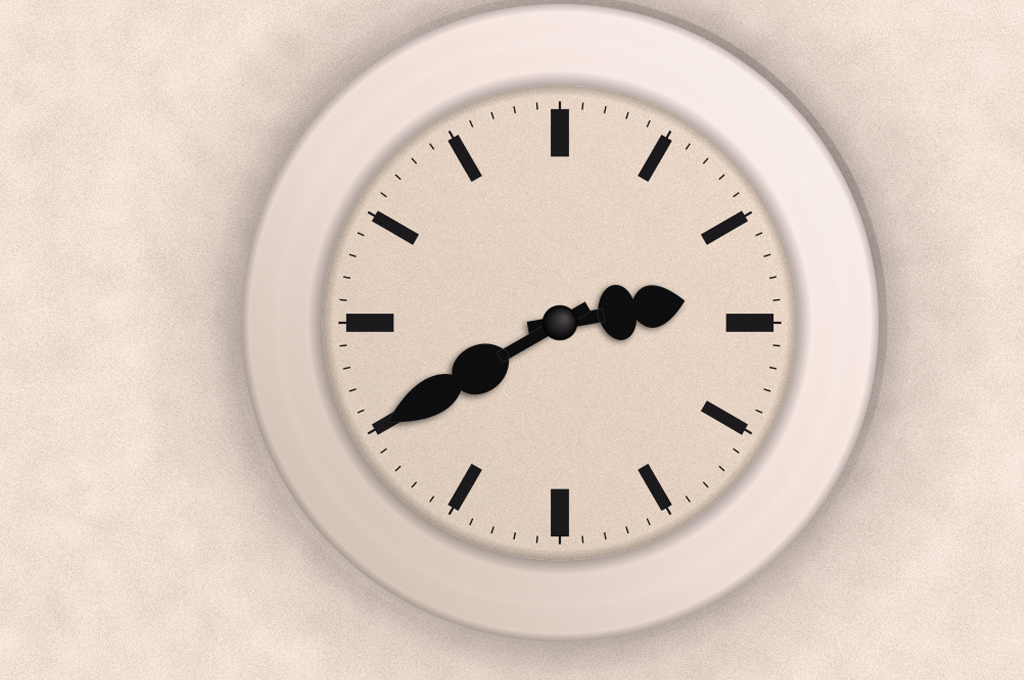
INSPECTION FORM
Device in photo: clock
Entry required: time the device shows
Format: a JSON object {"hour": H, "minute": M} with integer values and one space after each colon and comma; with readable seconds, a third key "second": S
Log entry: {"hour": 2, "minute": 40}
